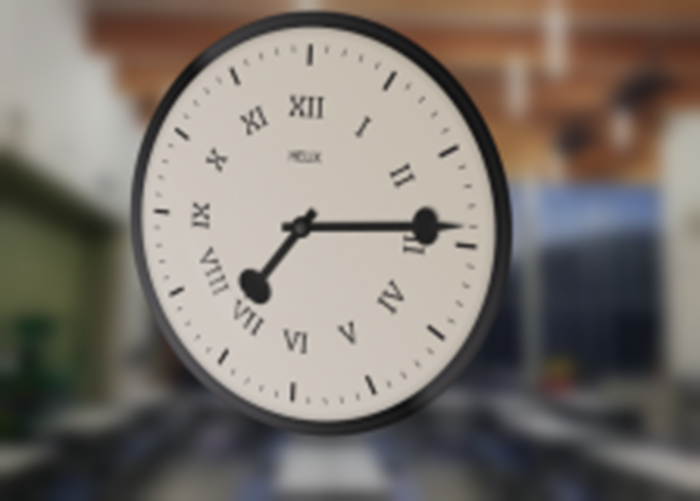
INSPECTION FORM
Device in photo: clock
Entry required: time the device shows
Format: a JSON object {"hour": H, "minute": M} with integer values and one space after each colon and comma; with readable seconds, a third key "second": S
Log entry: {"hour": 7, "minute": 14}
